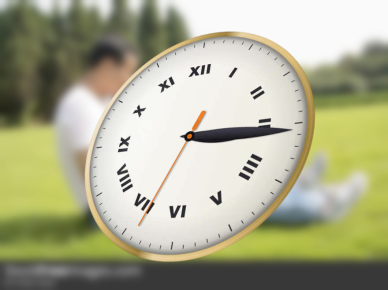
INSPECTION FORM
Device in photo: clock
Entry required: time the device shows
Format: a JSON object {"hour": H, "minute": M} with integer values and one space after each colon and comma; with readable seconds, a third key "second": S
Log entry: {"hour": 3, "minute": 15, "second": 34}
